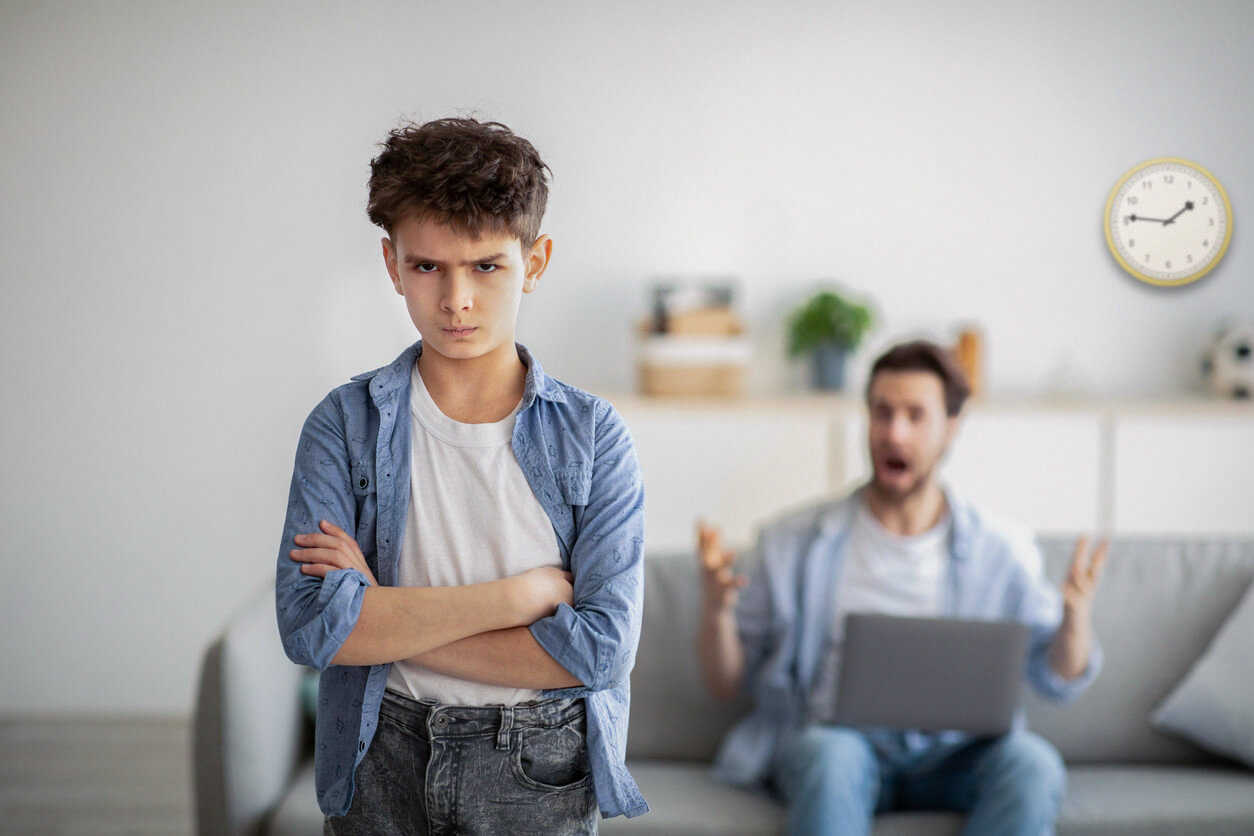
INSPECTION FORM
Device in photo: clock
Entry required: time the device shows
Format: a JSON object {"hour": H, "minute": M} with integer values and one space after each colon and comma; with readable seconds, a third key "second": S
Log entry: {"hour": 1, "minute": 46}
